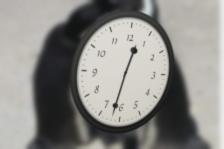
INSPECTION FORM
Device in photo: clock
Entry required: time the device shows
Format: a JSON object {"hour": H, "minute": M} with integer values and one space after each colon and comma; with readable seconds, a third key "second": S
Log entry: {"hour": 12, "minute": 32}
